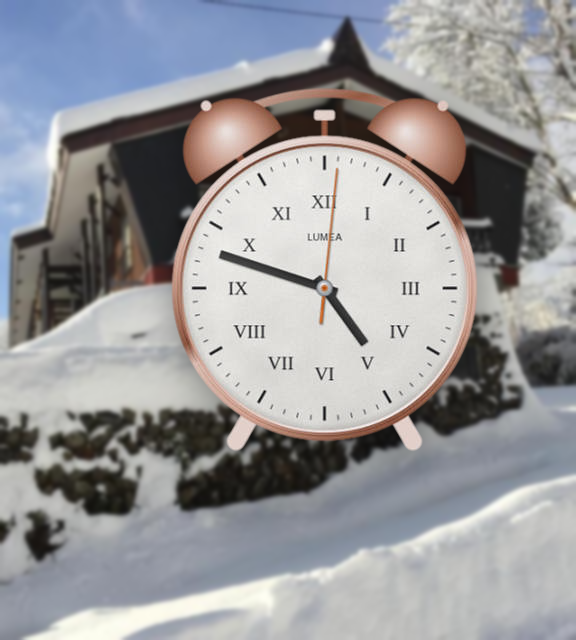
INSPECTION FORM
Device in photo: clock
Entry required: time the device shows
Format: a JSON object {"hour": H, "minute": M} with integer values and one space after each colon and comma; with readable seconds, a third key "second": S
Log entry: {"hour": 4, "minute": 48, "second": 1}
